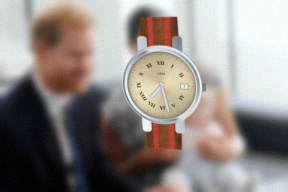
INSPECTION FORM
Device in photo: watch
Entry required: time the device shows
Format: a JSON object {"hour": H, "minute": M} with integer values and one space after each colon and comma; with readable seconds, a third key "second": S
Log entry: {"hour": 7, "minute": 28}
